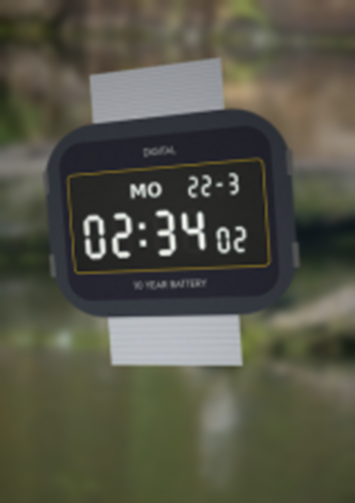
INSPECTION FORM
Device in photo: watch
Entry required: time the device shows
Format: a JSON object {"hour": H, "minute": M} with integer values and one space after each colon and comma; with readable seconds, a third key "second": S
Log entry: {"hour": 2, "minute": 34, "second": 2}
